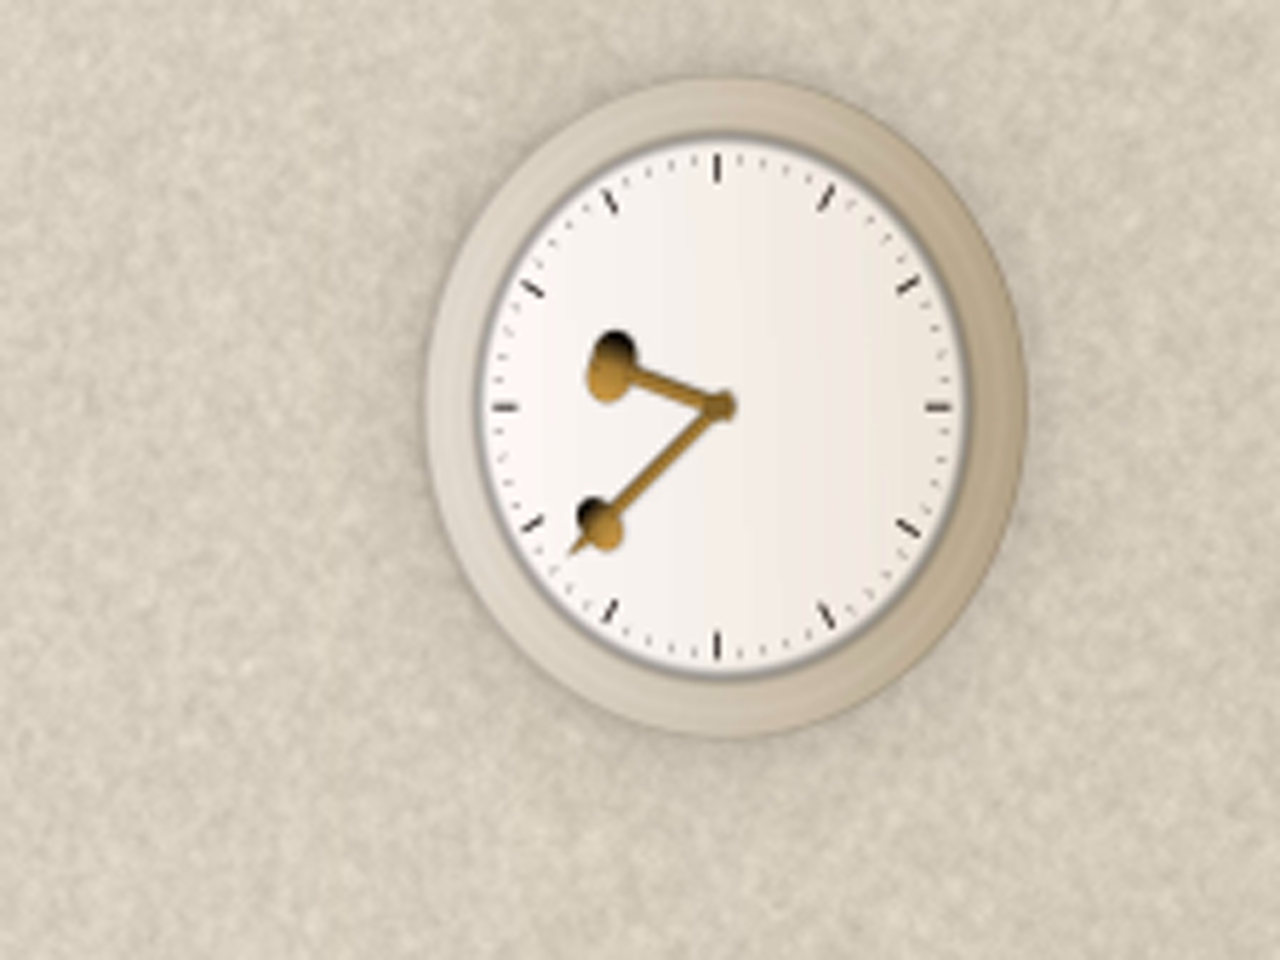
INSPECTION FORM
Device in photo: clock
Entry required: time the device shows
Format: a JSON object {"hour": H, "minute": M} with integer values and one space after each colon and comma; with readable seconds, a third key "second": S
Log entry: {"hour": 9, "minute": 38}
